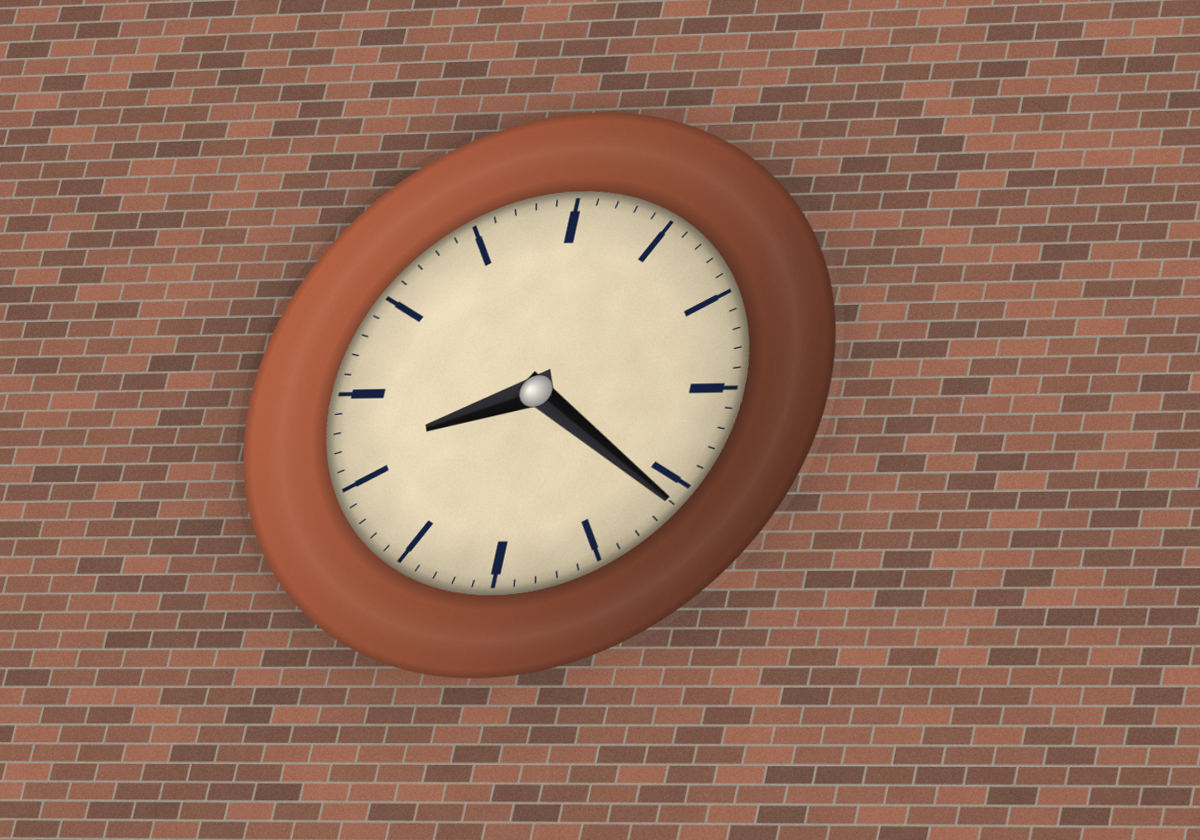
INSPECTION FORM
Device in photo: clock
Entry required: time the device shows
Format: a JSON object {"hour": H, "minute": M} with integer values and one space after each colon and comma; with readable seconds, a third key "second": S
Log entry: {"hour": 8, "minute": 21}
